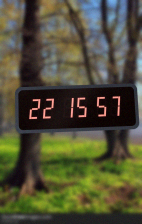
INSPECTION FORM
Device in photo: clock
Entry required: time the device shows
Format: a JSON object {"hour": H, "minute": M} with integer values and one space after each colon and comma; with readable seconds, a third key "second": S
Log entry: {"hour": 22, "minute": 15, "second": 57}
